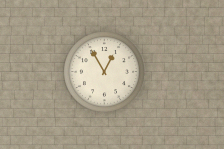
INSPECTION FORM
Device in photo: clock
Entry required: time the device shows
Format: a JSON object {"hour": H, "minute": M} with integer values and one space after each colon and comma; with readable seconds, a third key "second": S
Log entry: {"hour": 12, "minute": 55}
